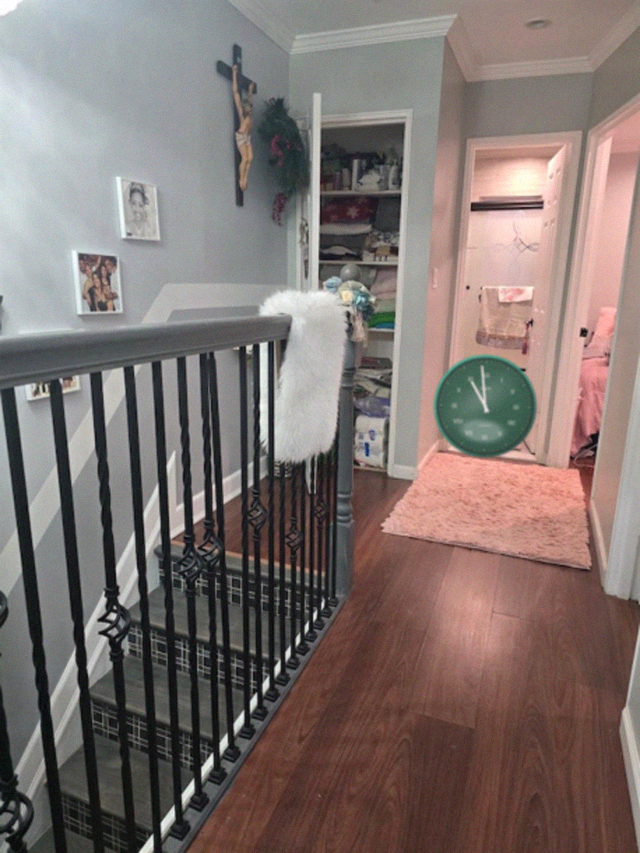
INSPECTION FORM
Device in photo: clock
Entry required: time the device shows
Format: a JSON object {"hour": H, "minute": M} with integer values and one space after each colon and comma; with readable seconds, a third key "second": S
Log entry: {"hour": 10, "minute": 59}
